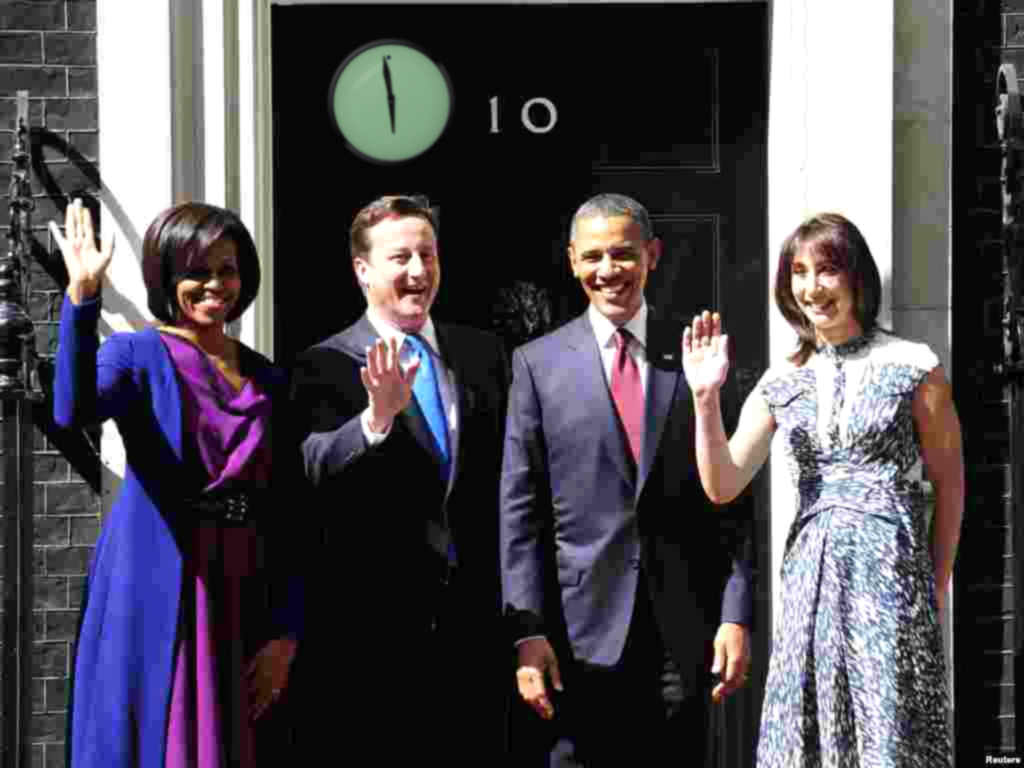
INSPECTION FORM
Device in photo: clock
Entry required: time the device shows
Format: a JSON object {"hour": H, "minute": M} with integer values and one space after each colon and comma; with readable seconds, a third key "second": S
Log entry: {"hour": 5, "minute": 59}
